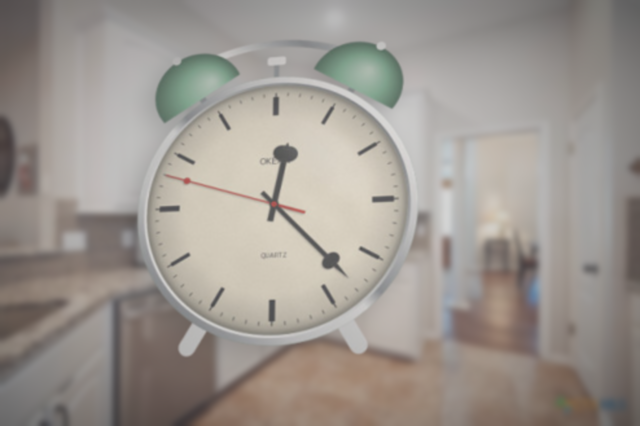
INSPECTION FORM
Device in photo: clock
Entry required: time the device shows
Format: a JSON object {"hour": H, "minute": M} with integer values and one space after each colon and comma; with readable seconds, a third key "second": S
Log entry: {"hour": 12, "minute": 22, "second": 48}
